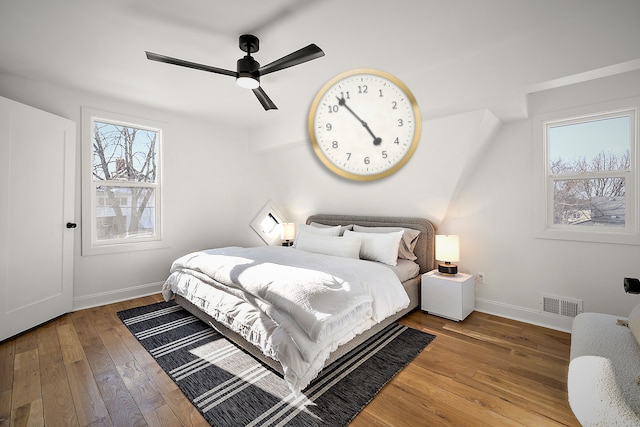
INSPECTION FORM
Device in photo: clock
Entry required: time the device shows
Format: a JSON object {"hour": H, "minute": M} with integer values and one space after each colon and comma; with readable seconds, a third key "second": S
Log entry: {"hour": 4, "minute": 53}
